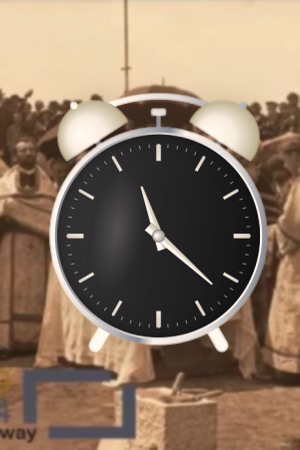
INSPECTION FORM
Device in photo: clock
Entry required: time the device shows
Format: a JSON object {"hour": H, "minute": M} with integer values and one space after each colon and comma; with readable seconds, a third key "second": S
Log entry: {"hour": 11, "minute": 22}
